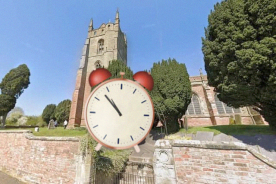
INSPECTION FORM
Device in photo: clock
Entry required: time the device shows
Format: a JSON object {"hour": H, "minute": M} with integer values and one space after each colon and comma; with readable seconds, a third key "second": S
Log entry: {"hour": 10, "minute": 53}
